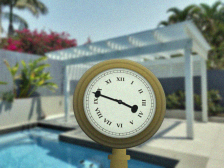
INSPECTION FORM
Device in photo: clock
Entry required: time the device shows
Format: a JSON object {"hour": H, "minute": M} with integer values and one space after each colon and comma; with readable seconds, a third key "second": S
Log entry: {"hour": 3, "minute": 48}
